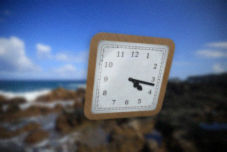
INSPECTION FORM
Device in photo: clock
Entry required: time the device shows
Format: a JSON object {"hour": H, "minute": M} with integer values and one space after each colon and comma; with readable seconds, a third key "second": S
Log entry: {"hour": 4, "minute": 17}
